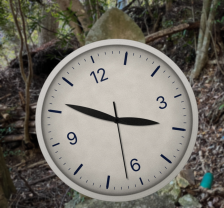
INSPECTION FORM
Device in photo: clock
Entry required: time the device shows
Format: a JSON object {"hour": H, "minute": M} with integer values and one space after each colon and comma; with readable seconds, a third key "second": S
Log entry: {"hour": 3, "minute": 51, "second": 32}
